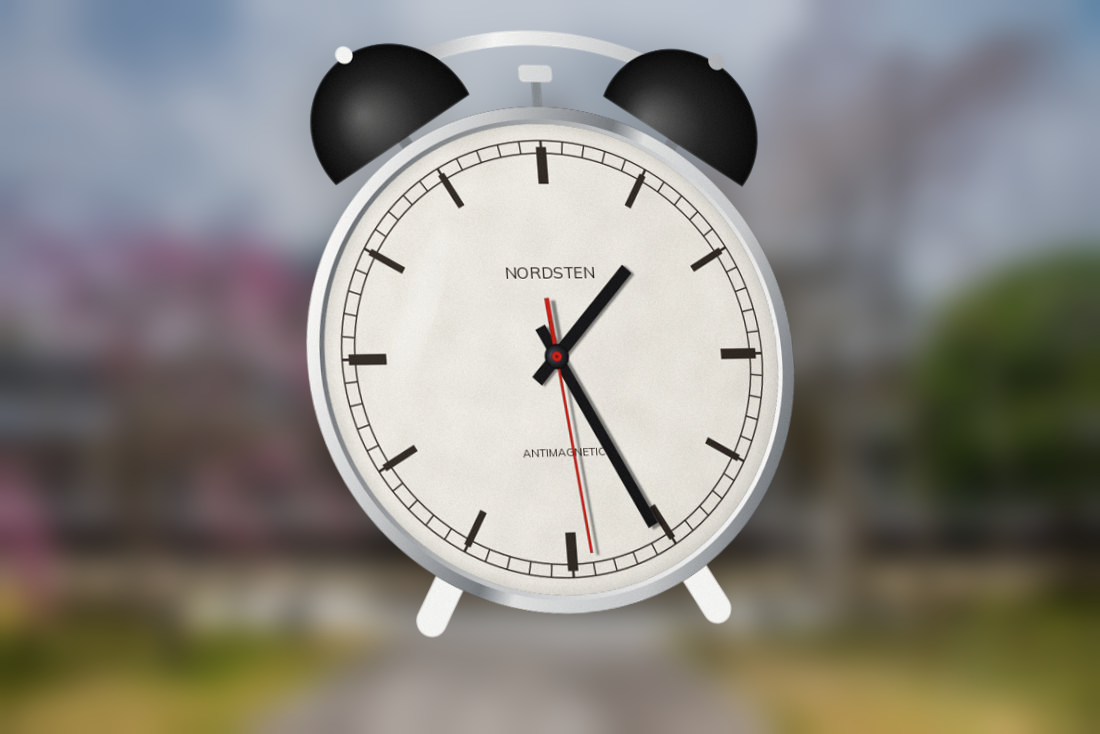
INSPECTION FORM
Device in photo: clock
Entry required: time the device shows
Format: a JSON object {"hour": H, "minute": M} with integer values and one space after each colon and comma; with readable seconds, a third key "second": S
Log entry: {"hour": 1, "minute": 25, "second": 29}
